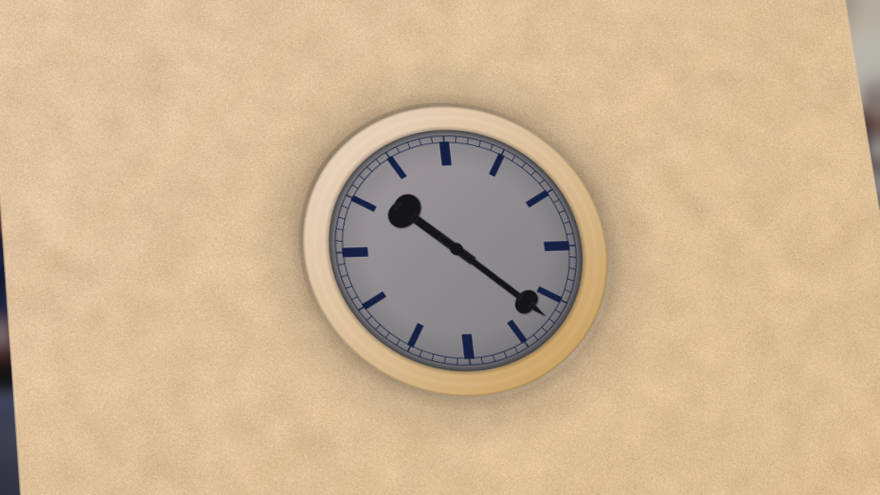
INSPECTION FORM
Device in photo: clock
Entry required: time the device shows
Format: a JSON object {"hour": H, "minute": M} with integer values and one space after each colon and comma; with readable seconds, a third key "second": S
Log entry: {"hour": 10, "minute": 22}
